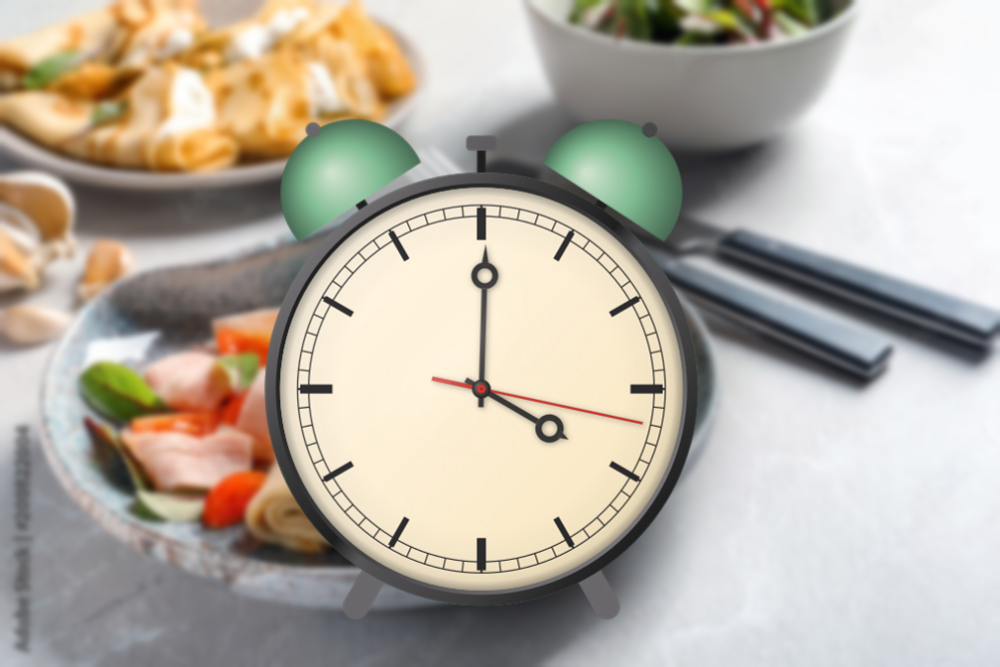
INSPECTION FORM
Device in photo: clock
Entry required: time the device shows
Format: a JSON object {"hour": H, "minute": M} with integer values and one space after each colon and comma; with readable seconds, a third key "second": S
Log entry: {"hour": 4, "minute": 0, "second": 17}
